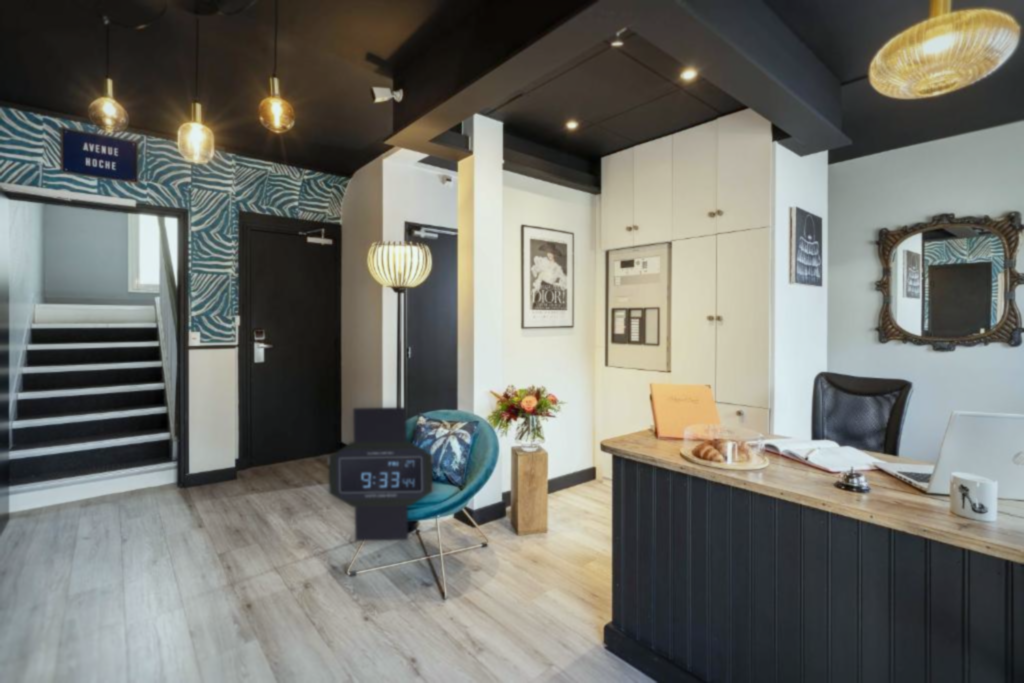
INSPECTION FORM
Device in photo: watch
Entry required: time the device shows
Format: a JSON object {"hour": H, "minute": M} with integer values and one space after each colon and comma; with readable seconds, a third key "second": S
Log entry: {"hour": 9, "minute": 33}
